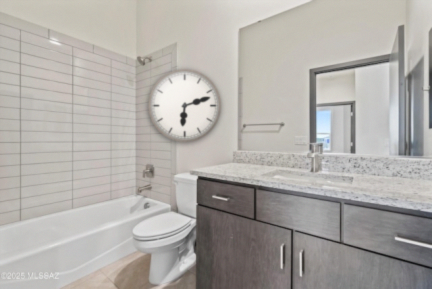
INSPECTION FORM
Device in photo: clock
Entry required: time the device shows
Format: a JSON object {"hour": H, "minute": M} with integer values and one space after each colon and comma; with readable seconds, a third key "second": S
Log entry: {"hour": 6, "minute": 12}
